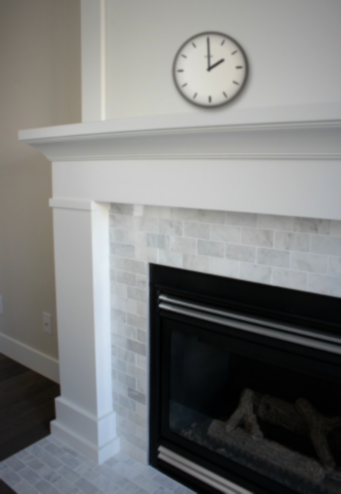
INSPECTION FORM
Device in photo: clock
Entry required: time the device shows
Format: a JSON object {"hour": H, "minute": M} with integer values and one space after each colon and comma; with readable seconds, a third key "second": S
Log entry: {"hour": 2, "minute": 0}
